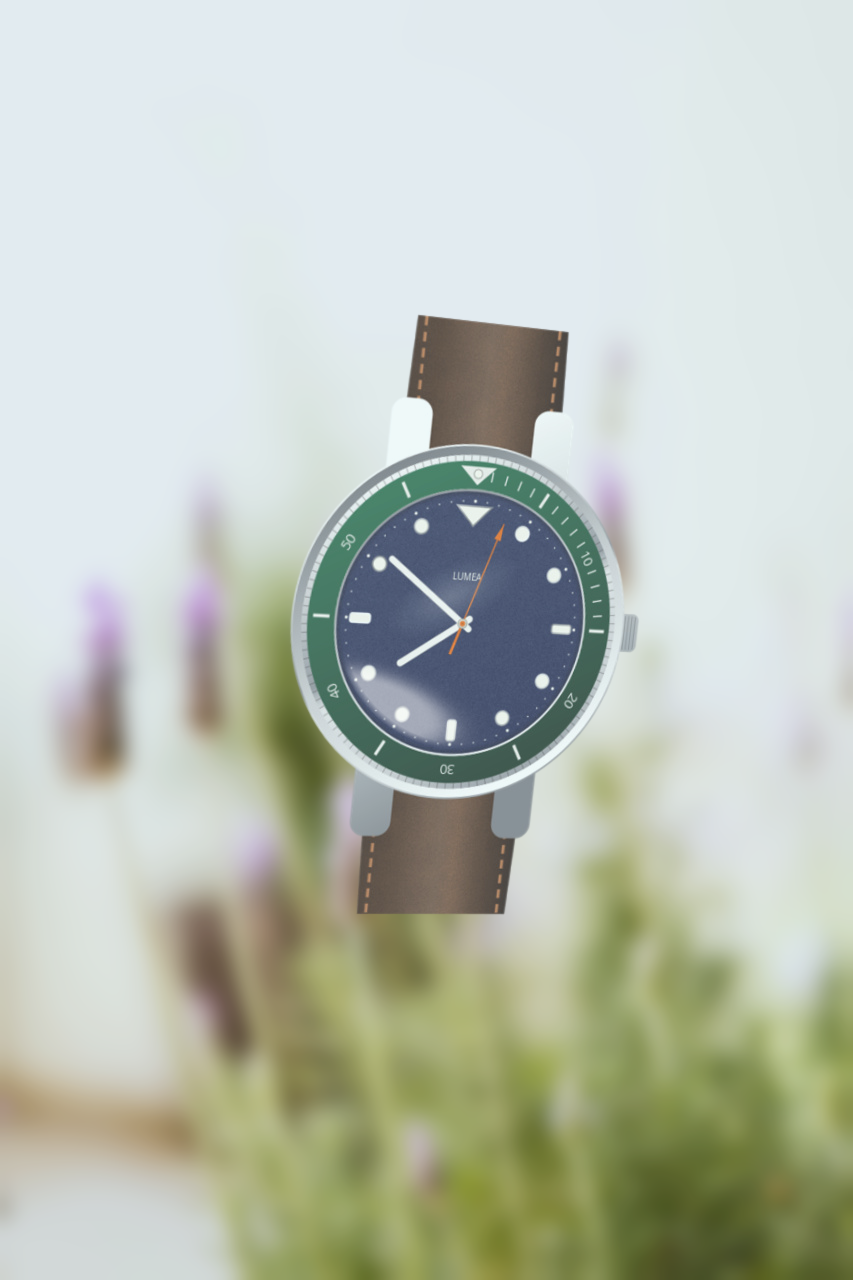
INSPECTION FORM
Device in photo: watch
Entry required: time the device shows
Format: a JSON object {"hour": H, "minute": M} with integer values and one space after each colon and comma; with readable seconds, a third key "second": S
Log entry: {"hour": 7, "minute": 51, "second": 3}
